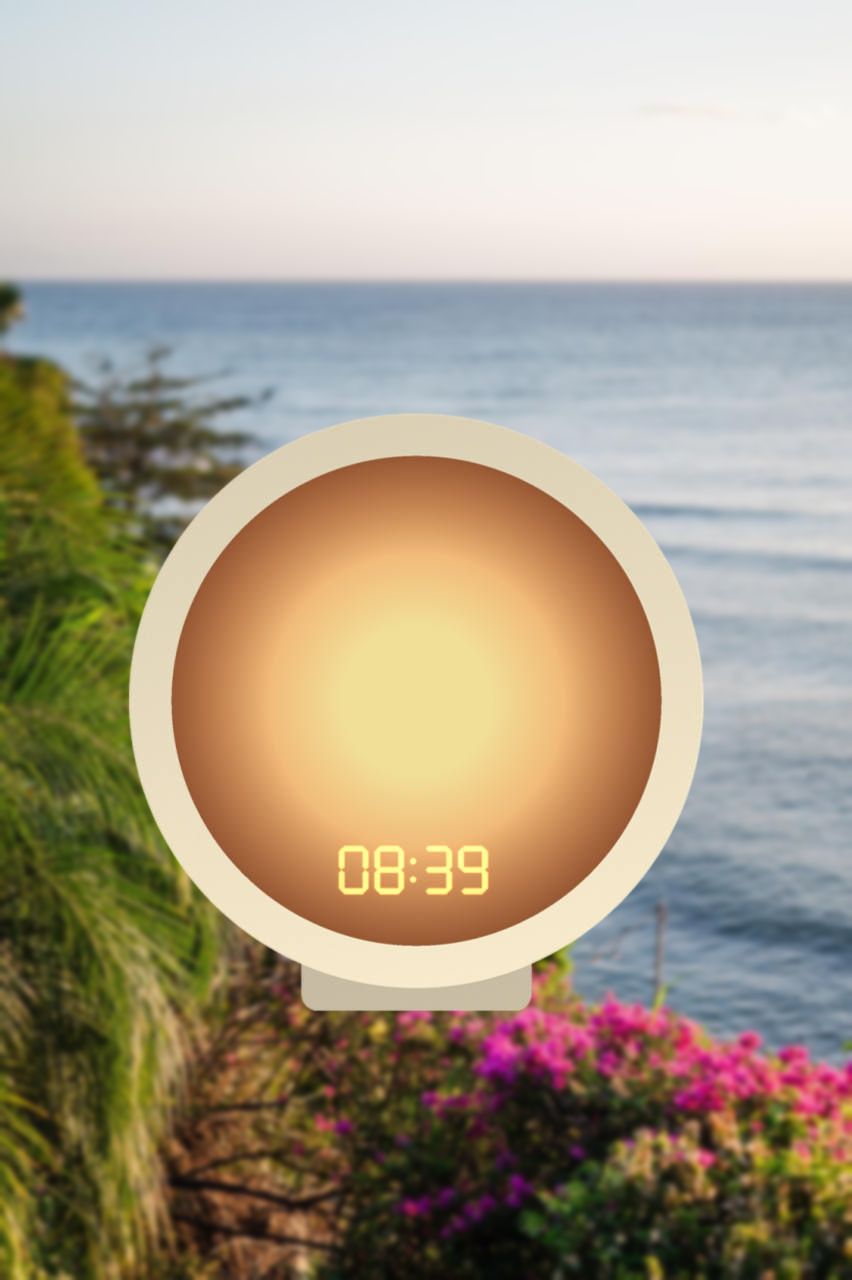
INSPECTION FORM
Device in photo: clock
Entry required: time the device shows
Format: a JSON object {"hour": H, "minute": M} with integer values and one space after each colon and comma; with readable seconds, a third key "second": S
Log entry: {"hour": 8, "minute": 39}
